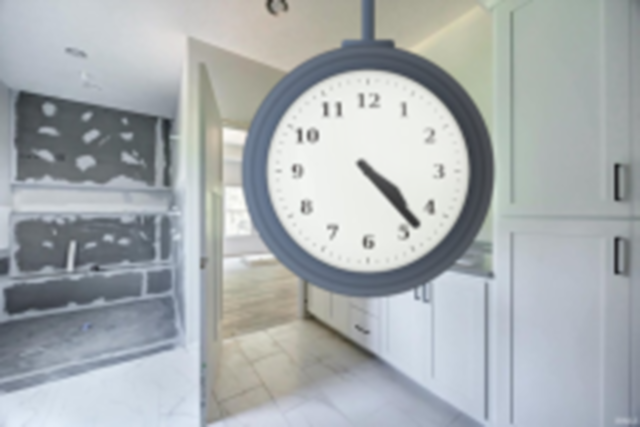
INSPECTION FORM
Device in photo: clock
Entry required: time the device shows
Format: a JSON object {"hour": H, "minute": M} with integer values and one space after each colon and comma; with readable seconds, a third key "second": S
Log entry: {"hour": 4, "minute": 23}
